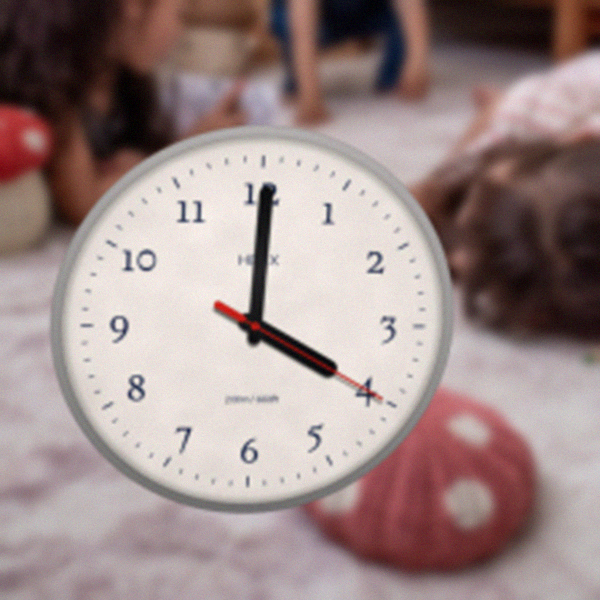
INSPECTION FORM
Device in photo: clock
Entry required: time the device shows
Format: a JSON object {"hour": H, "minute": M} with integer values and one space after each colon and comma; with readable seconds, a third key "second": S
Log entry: {"hour": 4, "minute": 0, "second": 20}
